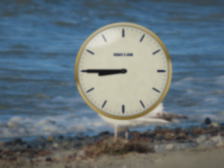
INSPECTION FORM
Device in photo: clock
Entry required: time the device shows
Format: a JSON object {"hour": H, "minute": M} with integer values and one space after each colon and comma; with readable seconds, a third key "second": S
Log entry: {"hour": 8, "minute": 45}
